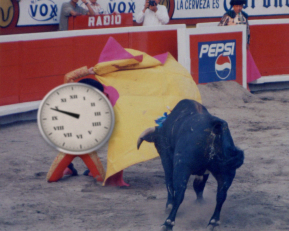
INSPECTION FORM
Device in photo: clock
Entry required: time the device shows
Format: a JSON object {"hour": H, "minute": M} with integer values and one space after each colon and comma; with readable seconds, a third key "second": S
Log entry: {"hour": 9, "minute": 49}
